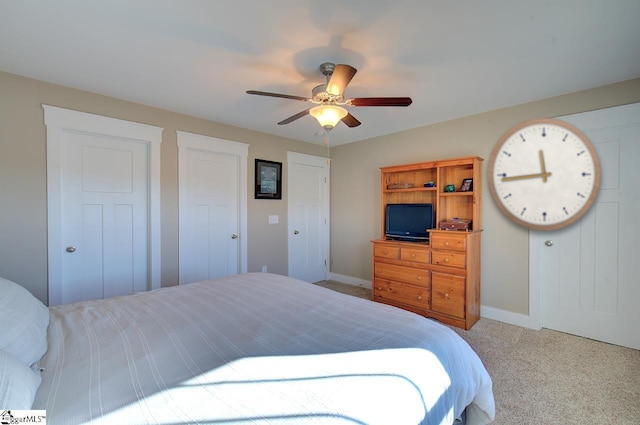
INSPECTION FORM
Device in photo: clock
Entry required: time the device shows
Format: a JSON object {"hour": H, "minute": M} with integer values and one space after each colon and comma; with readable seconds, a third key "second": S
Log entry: {"hour": 11, "minute": 44}
